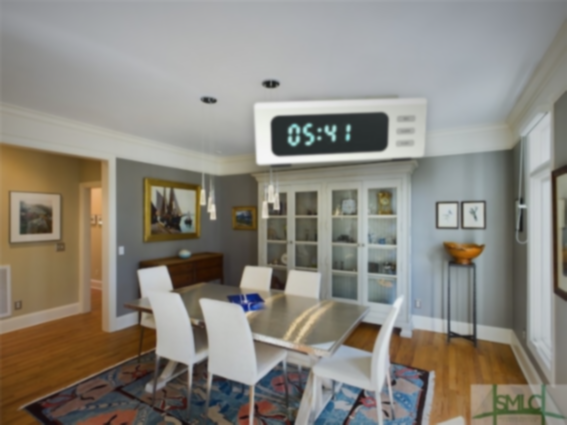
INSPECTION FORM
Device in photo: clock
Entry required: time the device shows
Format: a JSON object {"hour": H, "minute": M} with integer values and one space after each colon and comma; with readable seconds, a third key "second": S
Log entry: {"hour": 5, "minute": 41}
